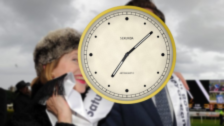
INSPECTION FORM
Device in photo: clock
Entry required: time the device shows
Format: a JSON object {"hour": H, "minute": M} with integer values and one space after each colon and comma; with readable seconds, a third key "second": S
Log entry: {"hour": 7, "minute": 8}
